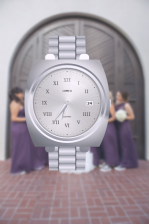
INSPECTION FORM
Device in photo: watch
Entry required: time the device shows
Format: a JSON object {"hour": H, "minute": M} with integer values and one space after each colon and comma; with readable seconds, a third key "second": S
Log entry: {"hour": 6, "minute": 36}
